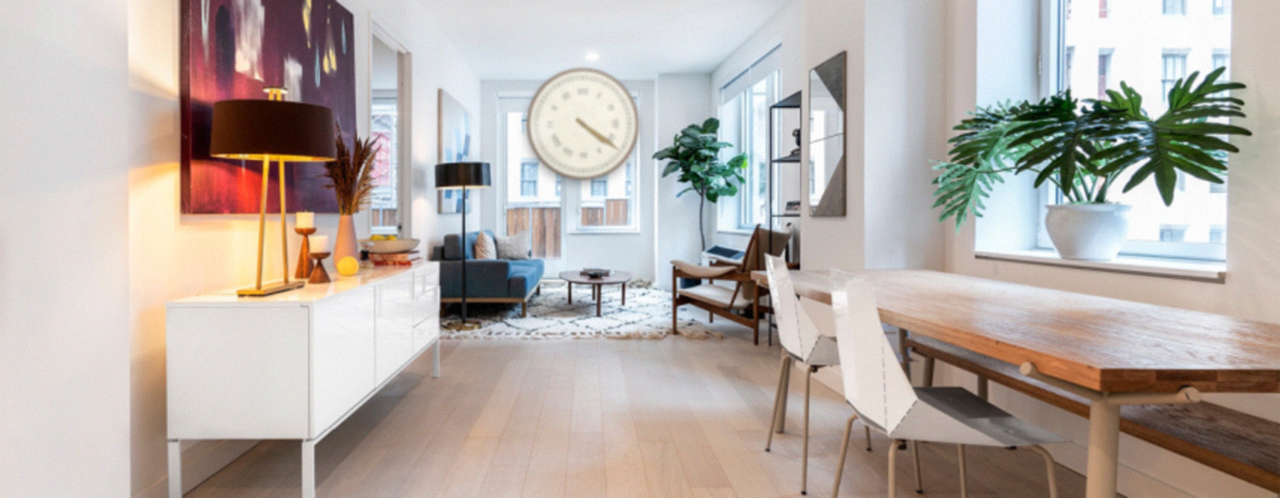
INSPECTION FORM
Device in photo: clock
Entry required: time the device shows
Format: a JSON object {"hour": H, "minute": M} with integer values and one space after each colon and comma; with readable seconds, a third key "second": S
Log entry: {"hour": 4, "minute": 21}
